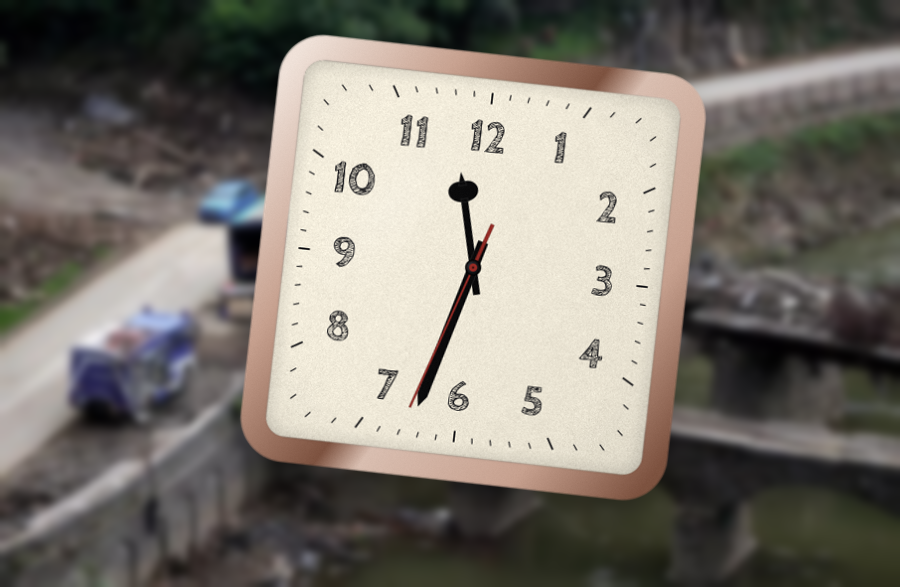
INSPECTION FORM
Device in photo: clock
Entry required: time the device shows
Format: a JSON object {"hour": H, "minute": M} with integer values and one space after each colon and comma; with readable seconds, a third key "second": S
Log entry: {"hour": 11, "minute": 32, "second": 33}
